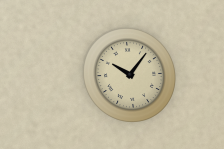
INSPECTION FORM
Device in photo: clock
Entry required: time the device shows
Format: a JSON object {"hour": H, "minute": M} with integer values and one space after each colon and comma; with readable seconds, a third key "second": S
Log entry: {"hour": 10, "minute": 7}
